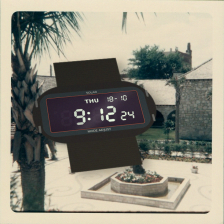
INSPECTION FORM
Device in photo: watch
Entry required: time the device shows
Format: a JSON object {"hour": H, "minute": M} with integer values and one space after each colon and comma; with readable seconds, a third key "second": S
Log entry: {"hour": 9, "minute": 12, "second": 24}
